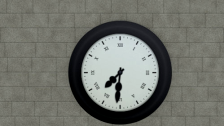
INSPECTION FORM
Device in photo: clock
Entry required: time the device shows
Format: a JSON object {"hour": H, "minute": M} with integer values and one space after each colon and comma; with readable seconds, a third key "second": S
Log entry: {"hour": 7, "minute": 31}
